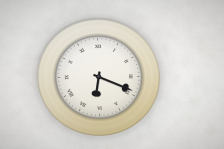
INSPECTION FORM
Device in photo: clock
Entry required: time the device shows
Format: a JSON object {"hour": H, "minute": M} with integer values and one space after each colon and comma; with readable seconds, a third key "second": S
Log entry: {"hour": 6, "minute": 19}
